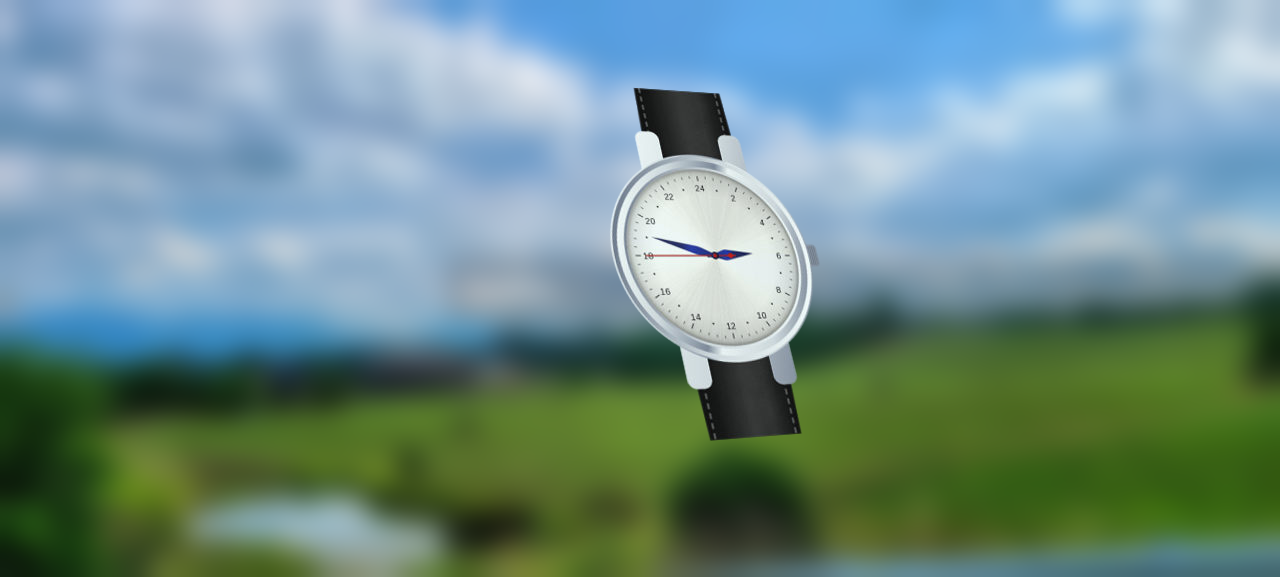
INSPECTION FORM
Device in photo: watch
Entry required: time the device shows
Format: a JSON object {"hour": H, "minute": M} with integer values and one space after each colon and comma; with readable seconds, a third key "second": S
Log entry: {"hour": 5, "minute": 47, "second": 45}
